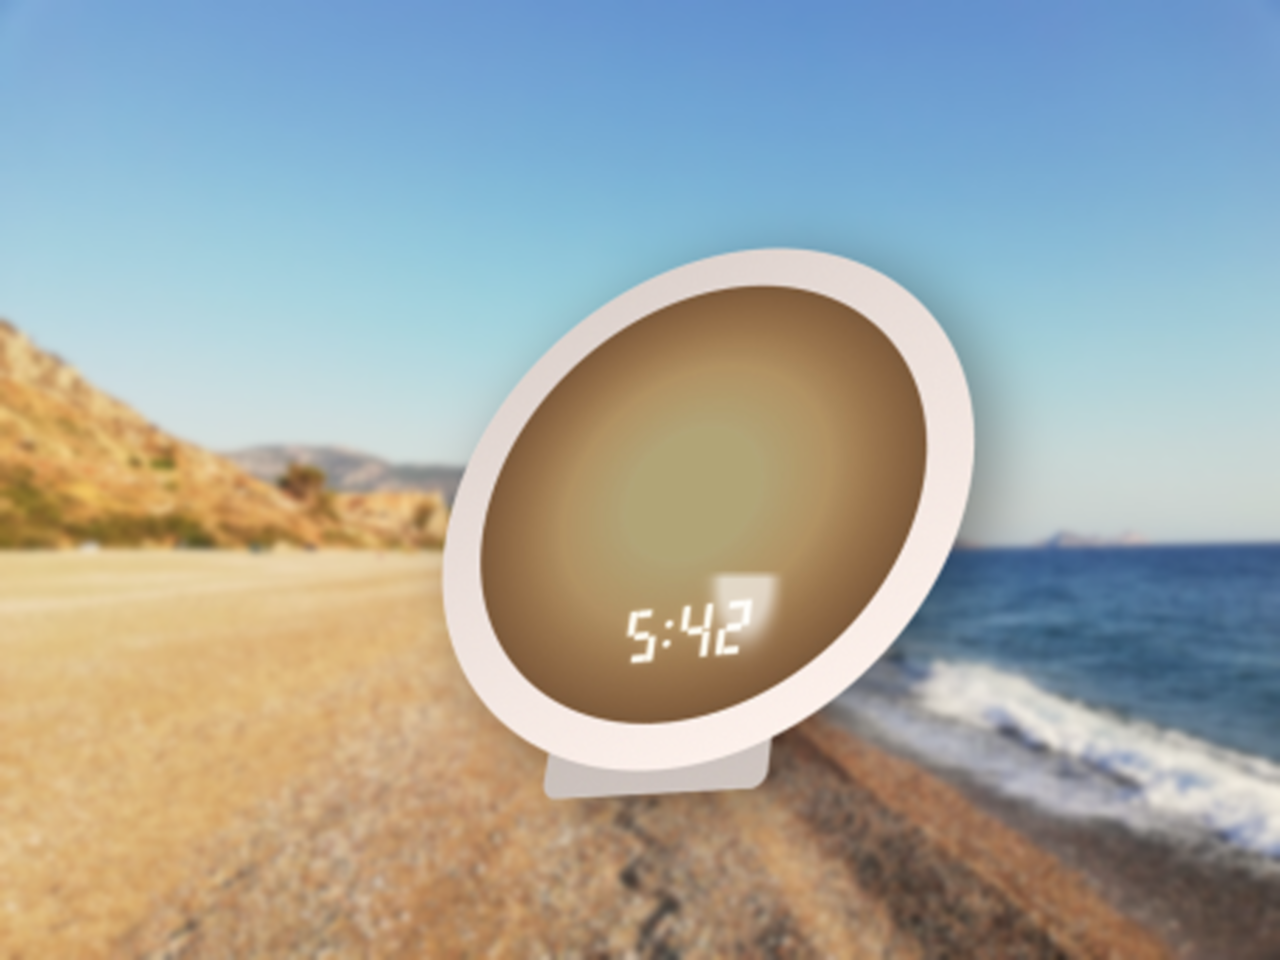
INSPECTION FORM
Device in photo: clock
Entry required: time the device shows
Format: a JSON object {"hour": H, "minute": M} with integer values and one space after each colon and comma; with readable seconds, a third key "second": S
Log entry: {"hour": 5, "minute": 42}
